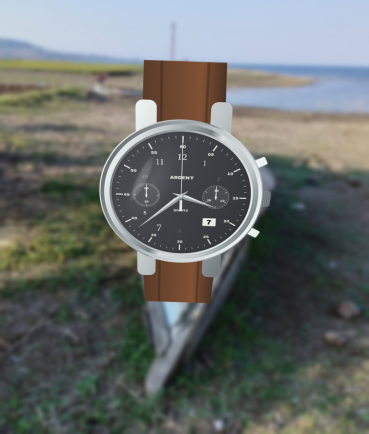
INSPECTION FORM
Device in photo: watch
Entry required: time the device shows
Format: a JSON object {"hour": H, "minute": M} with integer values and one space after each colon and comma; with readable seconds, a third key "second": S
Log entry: {"hour": 3, "minute": 38}
